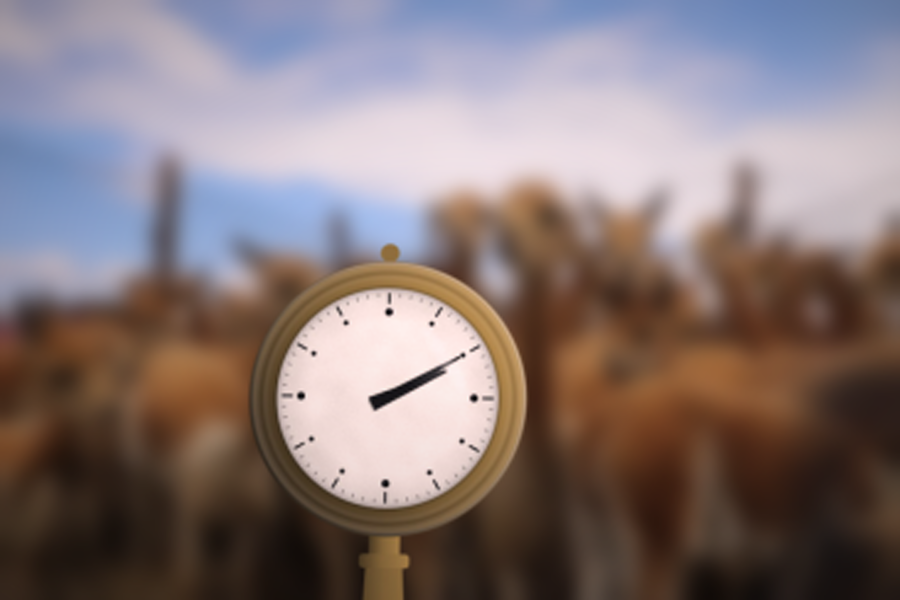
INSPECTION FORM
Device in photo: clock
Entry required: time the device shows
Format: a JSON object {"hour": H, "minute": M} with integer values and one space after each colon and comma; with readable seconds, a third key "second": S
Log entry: {"hour": 2, "minute": 10}
